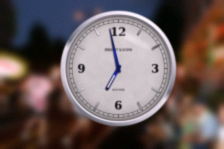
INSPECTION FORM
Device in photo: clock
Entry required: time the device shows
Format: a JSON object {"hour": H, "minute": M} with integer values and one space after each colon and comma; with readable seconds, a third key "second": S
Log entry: {"hour": 6, "minute": 58}
